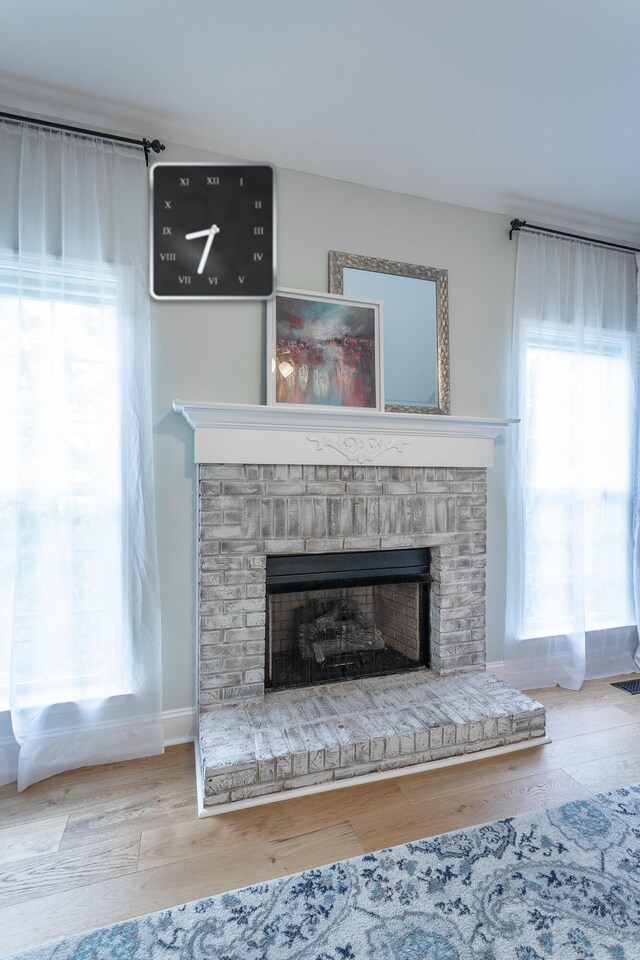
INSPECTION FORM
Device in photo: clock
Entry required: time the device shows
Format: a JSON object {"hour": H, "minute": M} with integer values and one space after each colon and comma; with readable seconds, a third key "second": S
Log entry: {"hour": 8, "minute": 33}
